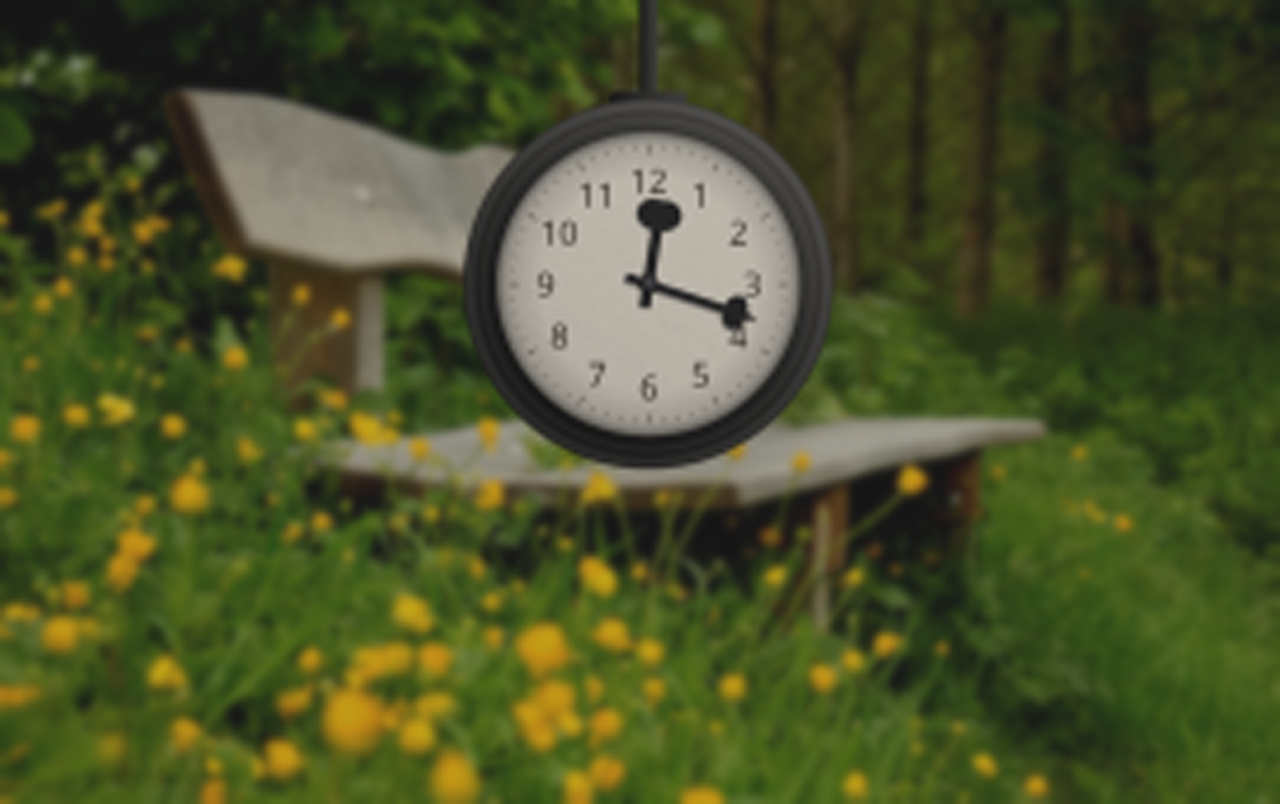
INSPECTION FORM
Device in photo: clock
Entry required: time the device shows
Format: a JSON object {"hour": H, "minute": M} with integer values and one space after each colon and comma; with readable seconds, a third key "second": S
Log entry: {"hour": 12, "minute": 18}
